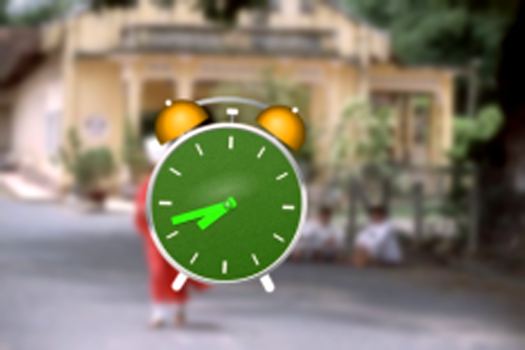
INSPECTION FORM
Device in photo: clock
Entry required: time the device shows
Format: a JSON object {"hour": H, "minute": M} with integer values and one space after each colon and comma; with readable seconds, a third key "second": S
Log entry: {"hour": 7, "minute": 42}
